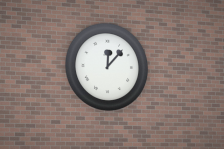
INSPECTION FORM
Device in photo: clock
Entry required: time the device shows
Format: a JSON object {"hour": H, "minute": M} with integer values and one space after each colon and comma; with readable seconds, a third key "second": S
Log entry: {"hour": 12, "minute": 7}
